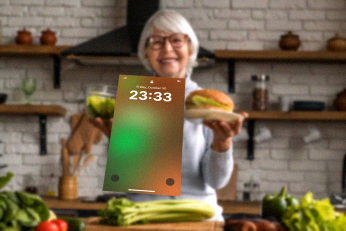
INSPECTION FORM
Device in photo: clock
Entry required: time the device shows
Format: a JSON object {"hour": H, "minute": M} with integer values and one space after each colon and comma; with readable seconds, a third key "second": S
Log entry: {"hour": 23, "minute": 33}
